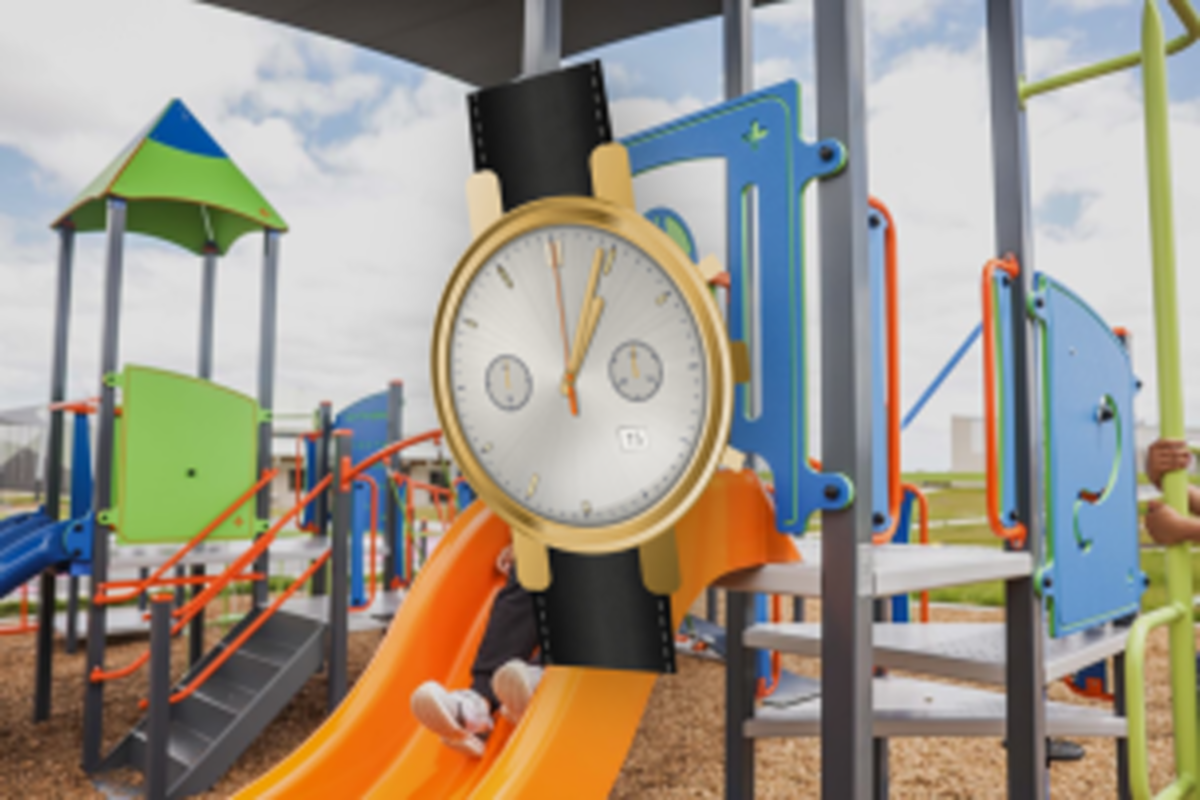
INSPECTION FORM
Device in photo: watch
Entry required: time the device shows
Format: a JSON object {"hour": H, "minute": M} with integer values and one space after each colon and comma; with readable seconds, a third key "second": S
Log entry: {"hour": 1, "minute": 4}
